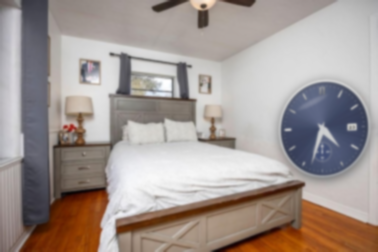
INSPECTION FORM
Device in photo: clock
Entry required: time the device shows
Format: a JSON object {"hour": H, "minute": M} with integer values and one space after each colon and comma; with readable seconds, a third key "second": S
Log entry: {"hour": 4, "minute": 33}
